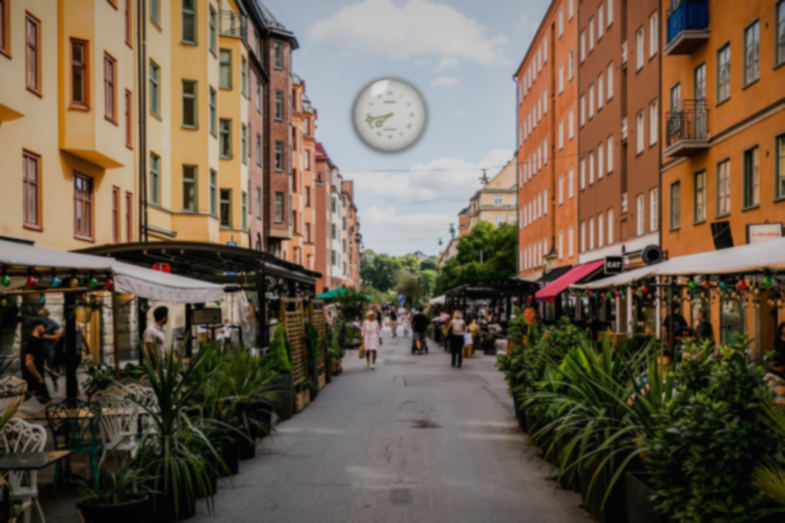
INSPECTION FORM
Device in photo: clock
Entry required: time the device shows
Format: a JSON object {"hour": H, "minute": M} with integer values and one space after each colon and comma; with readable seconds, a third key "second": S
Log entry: {"hour": 7, "minute": 43}
